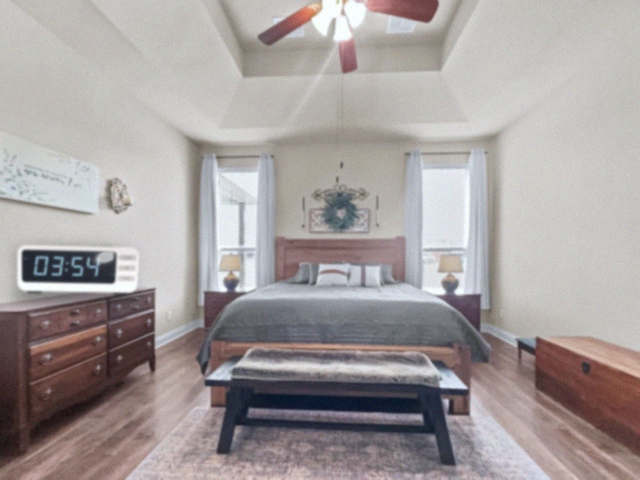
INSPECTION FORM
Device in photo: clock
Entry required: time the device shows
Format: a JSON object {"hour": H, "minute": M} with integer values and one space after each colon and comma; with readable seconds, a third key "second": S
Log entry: {"hour": 3, "minute": 54}
